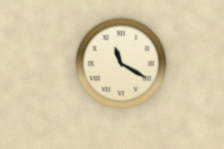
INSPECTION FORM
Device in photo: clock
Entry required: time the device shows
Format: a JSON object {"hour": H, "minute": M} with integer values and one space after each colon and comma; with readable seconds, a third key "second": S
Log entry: {"hour": 11, "minute": 20}
